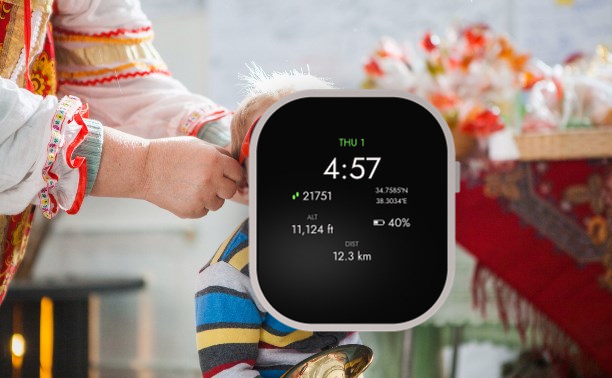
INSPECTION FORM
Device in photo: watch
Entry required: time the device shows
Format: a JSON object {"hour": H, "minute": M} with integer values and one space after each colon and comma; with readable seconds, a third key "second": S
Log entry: {"hour": 4, "minute": 57}
